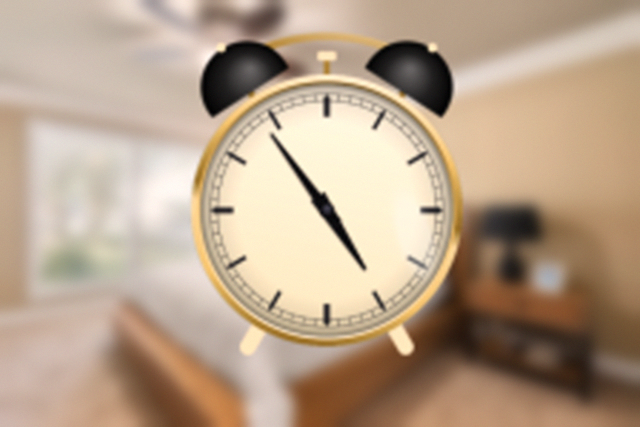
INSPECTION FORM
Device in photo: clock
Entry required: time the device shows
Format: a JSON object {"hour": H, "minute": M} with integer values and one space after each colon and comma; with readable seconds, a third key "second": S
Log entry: {"hour": 4, "minute": 54}
